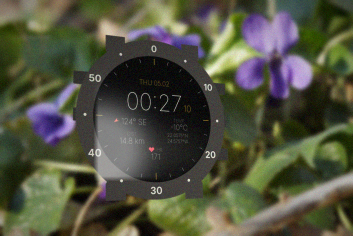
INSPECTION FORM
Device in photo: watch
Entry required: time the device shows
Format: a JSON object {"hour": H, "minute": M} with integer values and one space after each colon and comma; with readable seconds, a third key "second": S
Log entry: {"hour": 0, "minute": 27, "second": 10}
